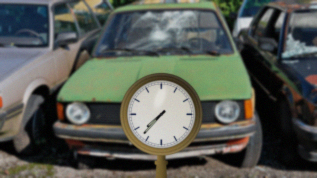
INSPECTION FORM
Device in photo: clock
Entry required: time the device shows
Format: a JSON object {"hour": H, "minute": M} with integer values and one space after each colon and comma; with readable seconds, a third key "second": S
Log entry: {"hour": 7, "minute": 37}
